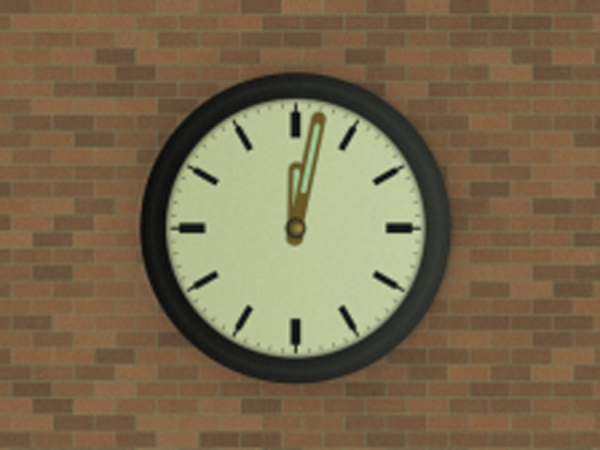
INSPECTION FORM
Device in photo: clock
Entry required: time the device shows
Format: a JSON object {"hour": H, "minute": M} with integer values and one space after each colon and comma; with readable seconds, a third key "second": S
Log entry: {"hour": 12, "minute": 2}
